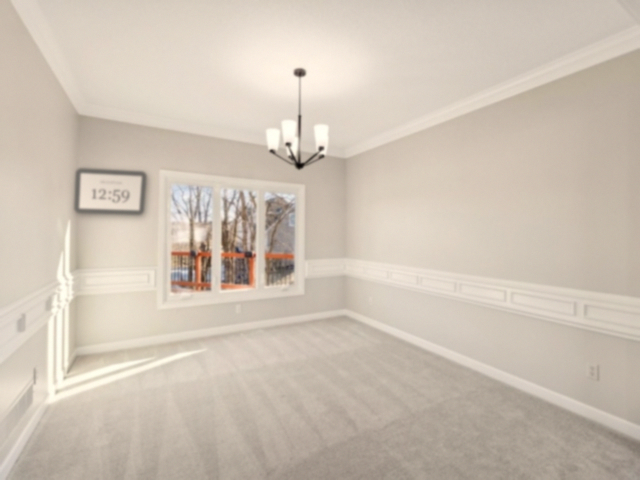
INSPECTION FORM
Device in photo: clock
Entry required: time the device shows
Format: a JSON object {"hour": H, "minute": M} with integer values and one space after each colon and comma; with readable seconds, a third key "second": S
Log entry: {"hour": 12, "minute": 59}
